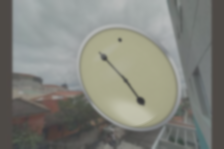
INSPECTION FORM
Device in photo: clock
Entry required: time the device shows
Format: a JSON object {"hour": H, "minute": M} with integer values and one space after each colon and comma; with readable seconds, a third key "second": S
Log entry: {"hour": 4, "minute": 53}
